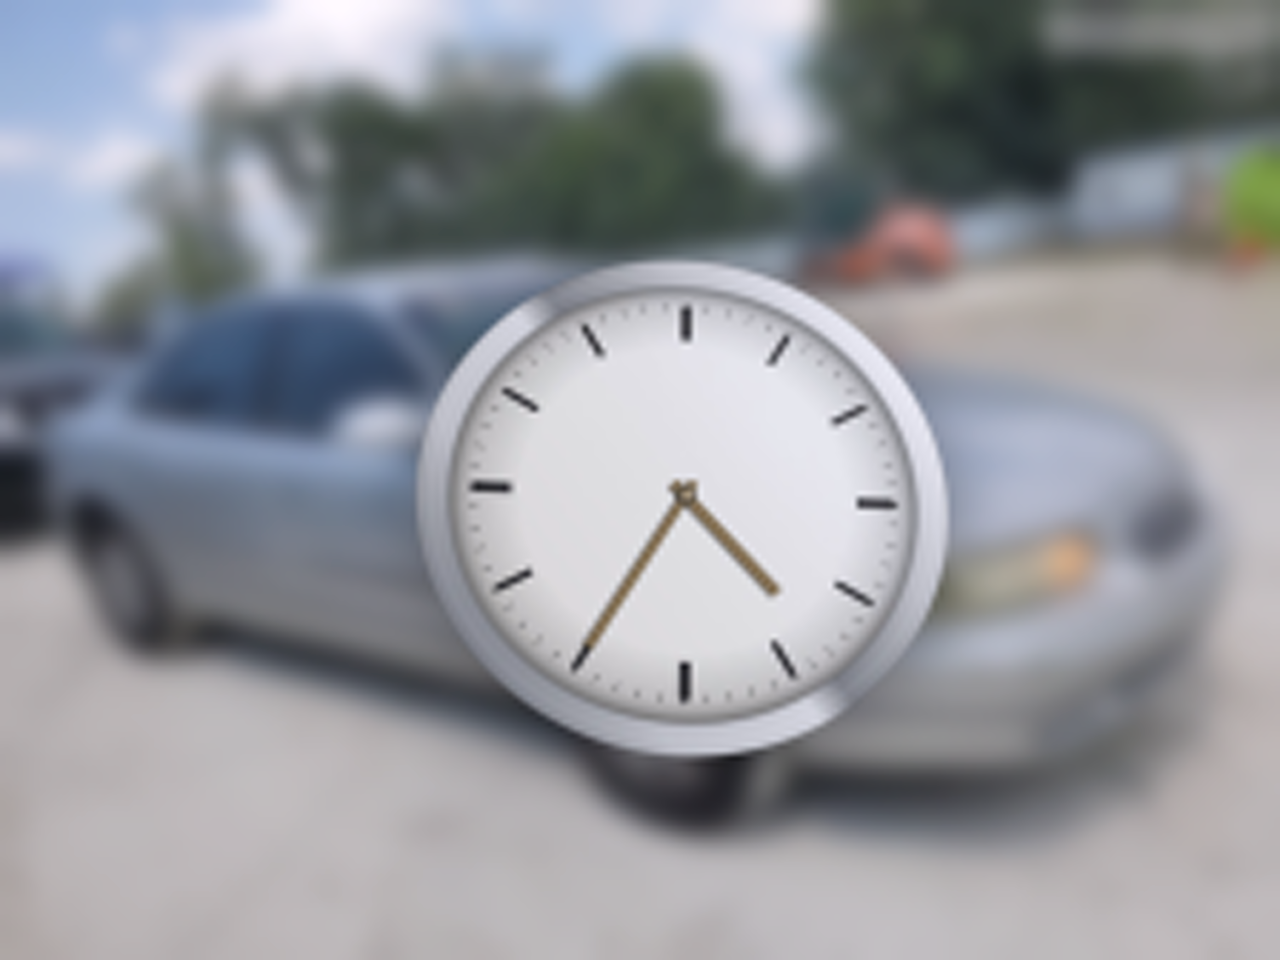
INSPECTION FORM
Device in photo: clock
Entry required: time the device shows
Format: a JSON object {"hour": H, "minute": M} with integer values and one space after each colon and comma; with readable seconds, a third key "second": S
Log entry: {"hour": 4, "minute": 35}
